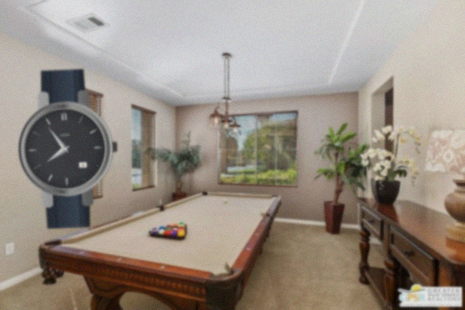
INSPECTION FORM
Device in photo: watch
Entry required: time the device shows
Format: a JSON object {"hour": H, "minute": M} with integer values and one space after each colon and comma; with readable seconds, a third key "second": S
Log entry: {"hour": 7, "minute": 54}
